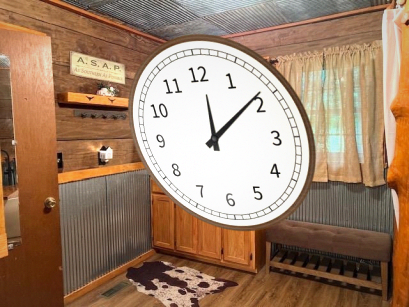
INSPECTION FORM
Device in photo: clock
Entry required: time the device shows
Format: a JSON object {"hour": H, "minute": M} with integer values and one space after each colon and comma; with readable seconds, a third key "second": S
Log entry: {"hour": 12, "minute": 9}
